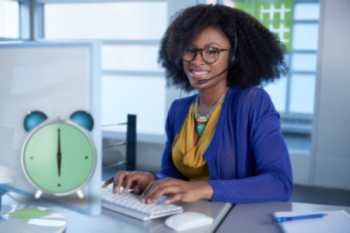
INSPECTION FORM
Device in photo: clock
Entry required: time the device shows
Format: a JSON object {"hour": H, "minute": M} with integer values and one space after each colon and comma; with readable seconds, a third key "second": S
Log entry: {"hour": 6, "minute": 0}
